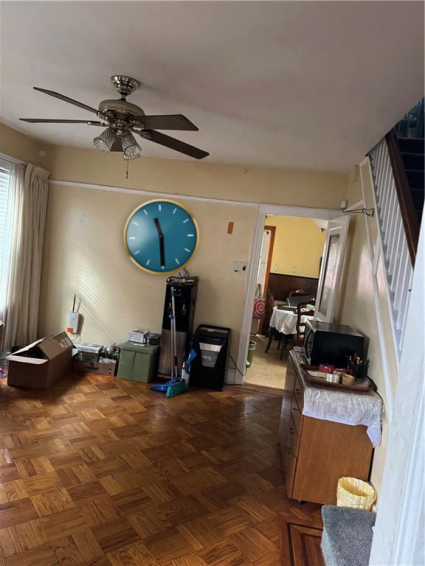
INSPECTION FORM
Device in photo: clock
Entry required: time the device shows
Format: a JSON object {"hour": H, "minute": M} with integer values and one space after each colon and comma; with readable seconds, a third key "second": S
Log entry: {"hour": 11, "minute": 30}
